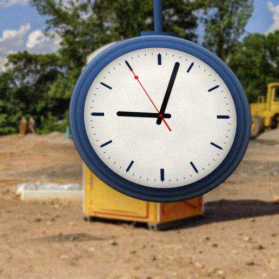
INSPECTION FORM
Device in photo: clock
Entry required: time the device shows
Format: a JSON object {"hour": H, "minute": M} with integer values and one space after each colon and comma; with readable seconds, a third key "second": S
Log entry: {"hour": 9, "minute": 2, "second": 55}
